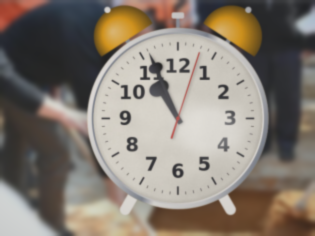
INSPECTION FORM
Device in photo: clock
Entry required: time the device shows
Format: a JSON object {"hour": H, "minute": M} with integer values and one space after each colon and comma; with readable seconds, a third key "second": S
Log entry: {"hour": 10, "minute": 56, "second": 3}
